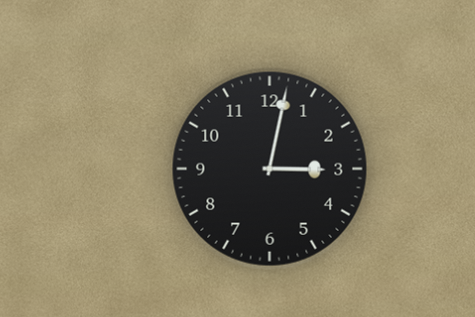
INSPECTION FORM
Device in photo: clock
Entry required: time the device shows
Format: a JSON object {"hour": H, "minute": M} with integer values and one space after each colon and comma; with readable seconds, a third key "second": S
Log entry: {"hour": 3, "minute": 2}
